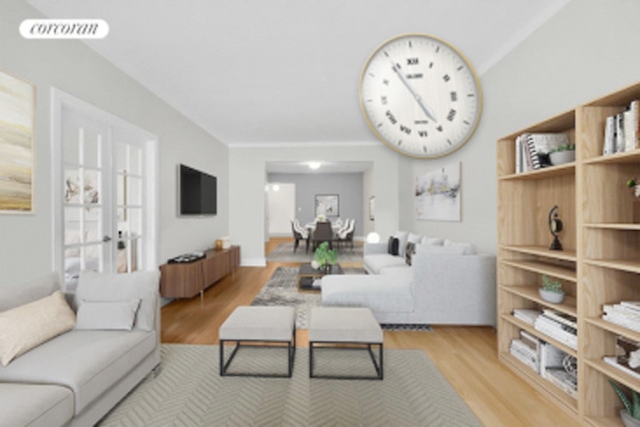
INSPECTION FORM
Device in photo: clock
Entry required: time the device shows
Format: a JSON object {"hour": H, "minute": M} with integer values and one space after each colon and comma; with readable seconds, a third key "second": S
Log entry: {"hour": 4, "minute": 55}
